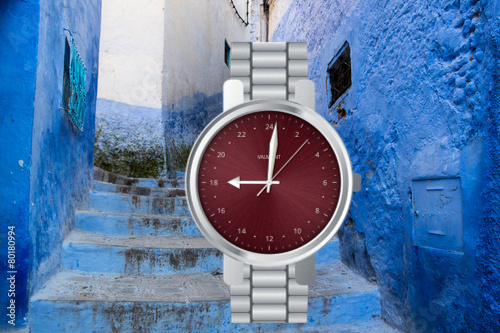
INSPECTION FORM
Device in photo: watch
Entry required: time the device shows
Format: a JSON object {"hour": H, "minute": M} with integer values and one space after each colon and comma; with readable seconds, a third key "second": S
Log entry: {"hour": 18, "minute": 1, "second": 7}
